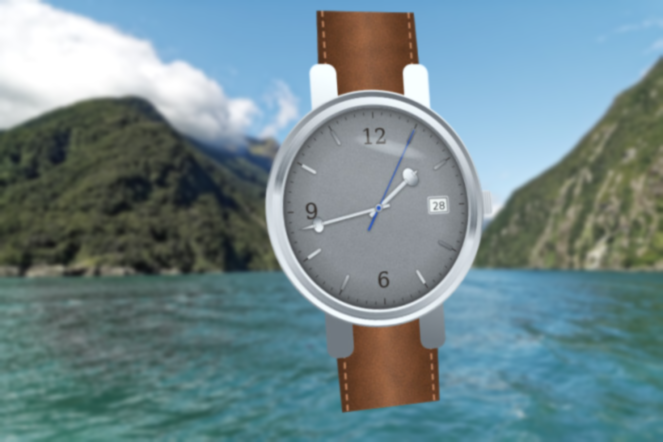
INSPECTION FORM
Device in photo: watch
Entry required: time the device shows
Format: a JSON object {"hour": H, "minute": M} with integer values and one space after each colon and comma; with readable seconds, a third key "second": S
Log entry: {"hour": 1, "minute": 43, "second": 5}
